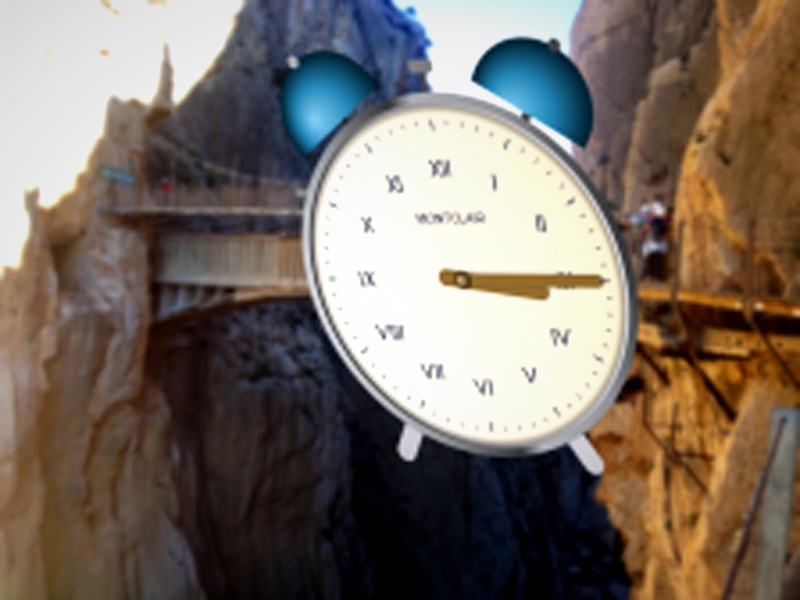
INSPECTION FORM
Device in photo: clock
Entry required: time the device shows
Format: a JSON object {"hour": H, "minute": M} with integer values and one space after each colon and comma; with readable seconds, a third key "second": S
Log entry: {"hour": 3, "minute": 15}
